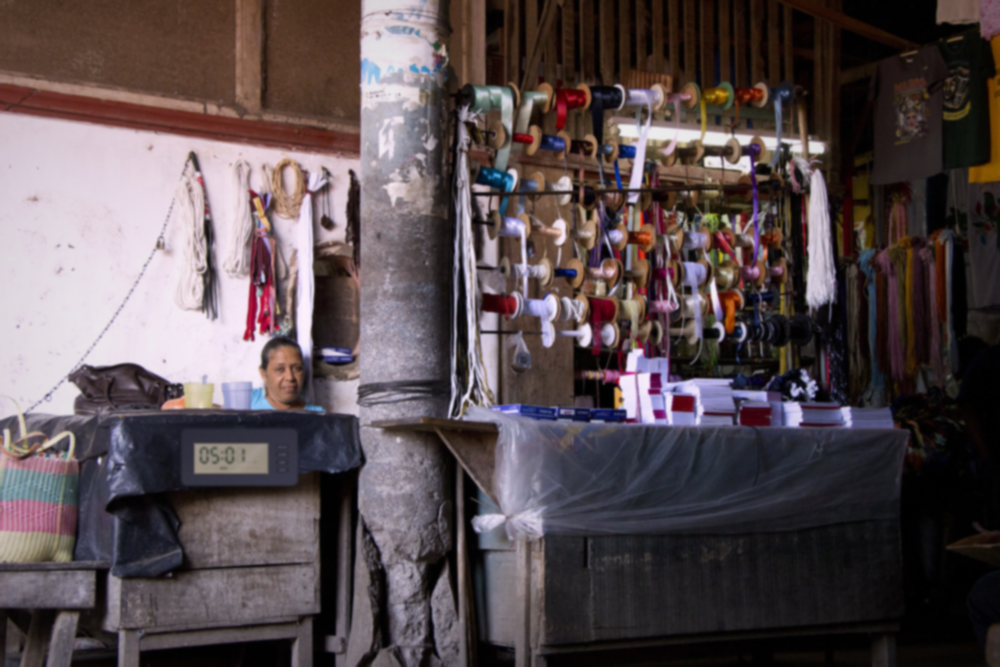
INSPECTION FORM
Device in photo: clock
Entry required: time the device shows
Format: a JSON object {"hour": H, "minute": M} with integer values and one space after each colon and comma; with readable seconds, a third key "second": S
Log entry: {"hour": 5, "minute": 1}
